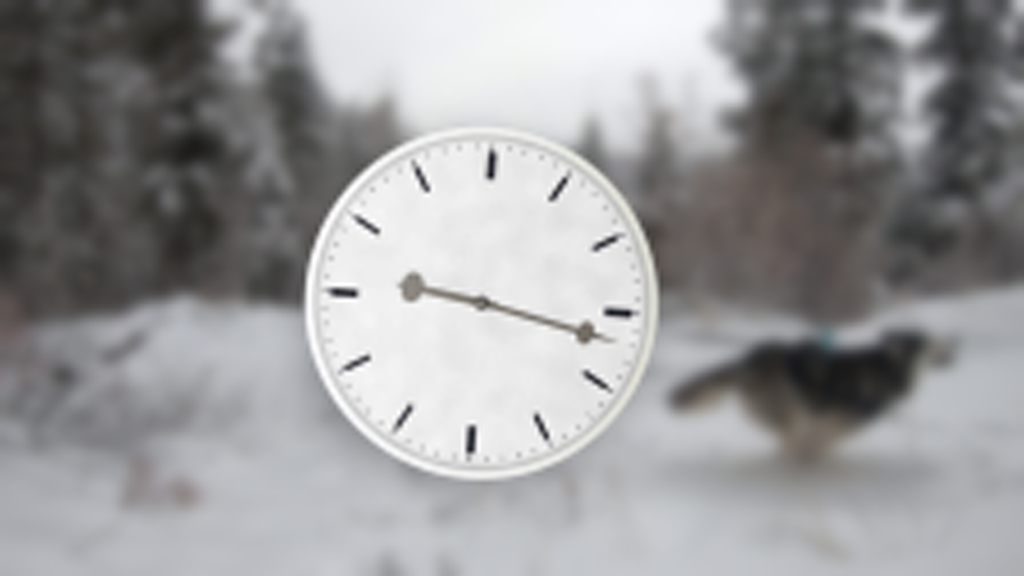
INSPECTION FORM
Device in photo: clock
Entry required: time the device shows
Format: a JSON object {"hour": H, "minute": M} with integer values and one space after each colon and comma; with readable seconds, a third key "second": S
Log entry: {"hour": 9, "minute": 17}
